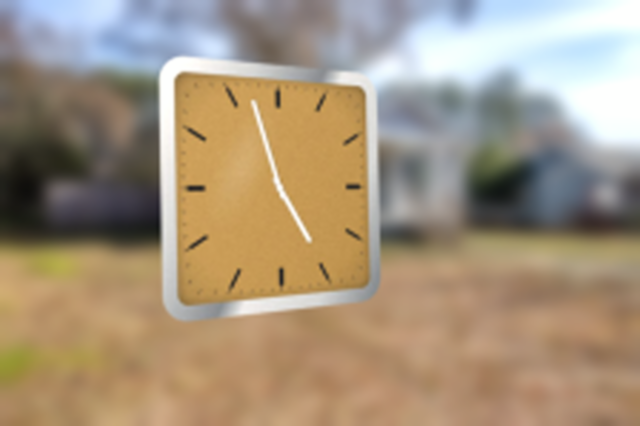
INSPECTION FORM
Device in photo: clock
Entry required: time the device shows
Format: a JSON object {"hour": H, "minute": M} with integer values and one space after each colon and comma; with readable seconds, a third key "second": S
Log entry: {"hour": 4, "minute": 57}
